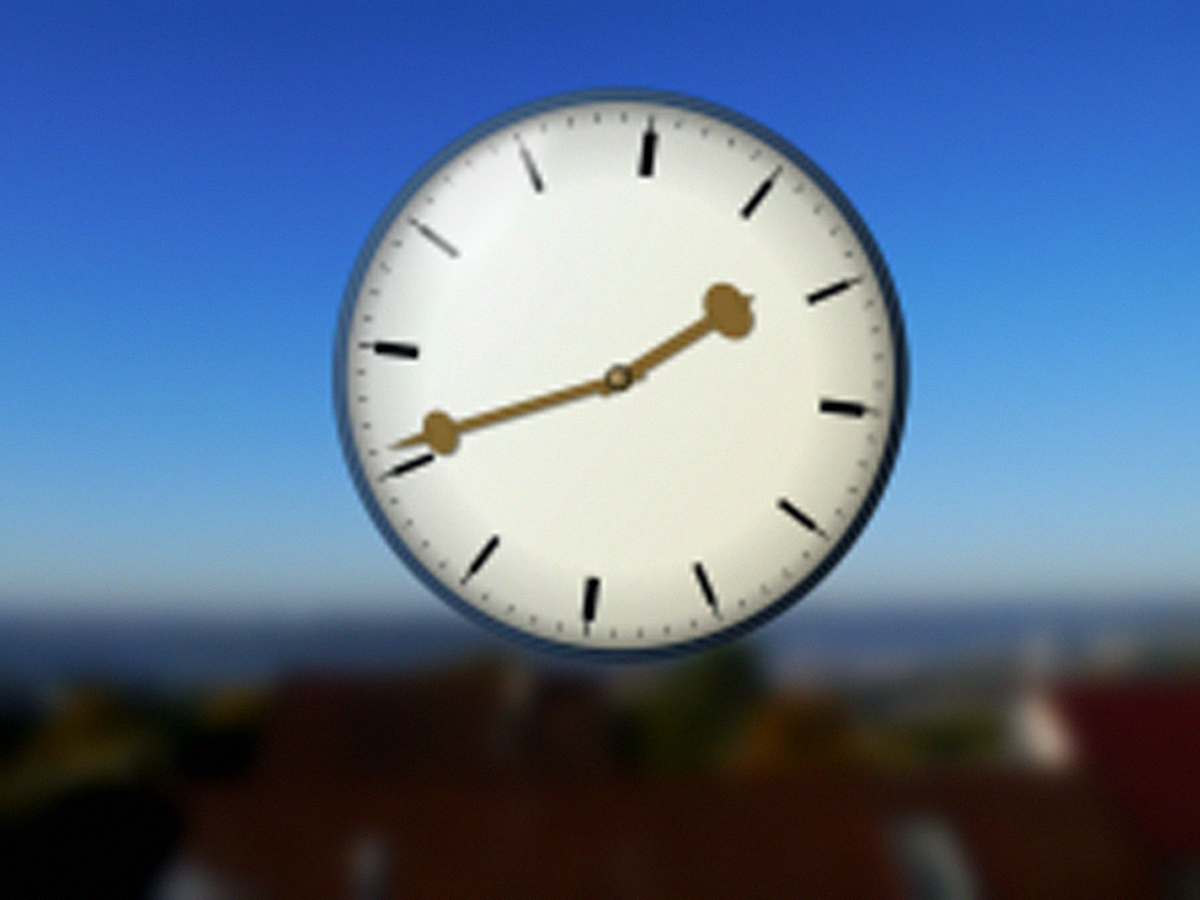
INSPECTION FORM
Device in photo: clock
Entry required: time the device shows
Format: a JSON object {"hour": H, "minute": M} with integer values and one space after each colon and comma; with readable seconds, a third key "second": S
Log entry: {"hour": 1, "minute": 41}
